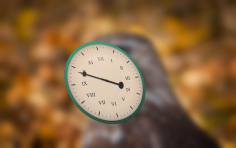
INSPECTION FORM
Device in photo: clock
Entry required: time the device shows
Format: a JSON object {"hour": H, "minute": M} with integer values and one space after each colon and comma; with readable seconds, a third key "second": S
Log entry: {"hour": 3, "minute": 49}
